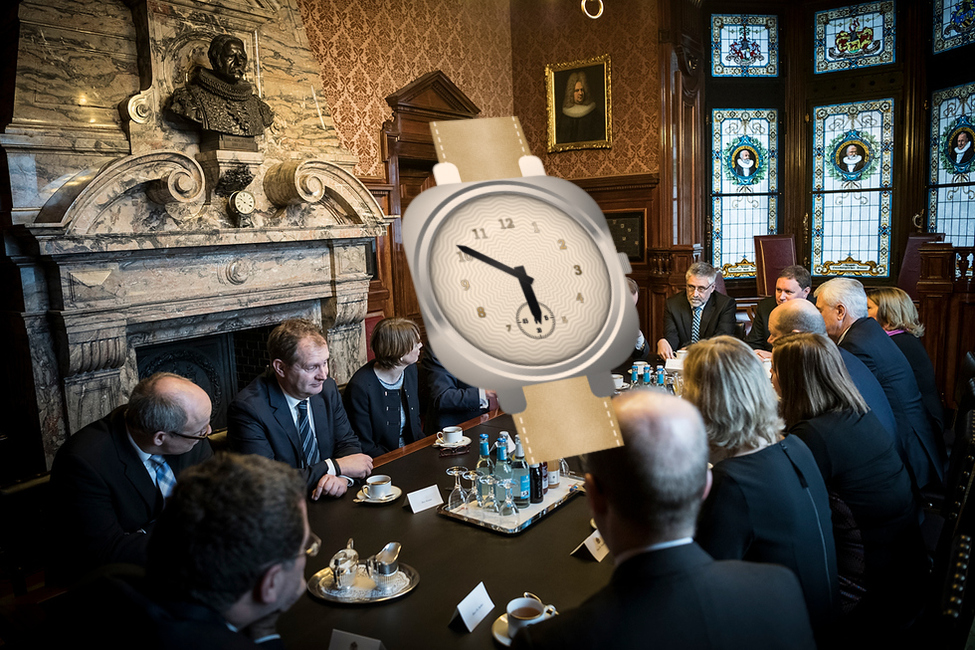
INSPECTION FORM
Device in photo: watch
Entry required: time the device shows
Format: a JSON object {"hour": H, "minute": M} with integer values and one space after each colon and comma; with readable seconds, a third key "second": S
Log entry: {"hour": 5, "minute": 51}
